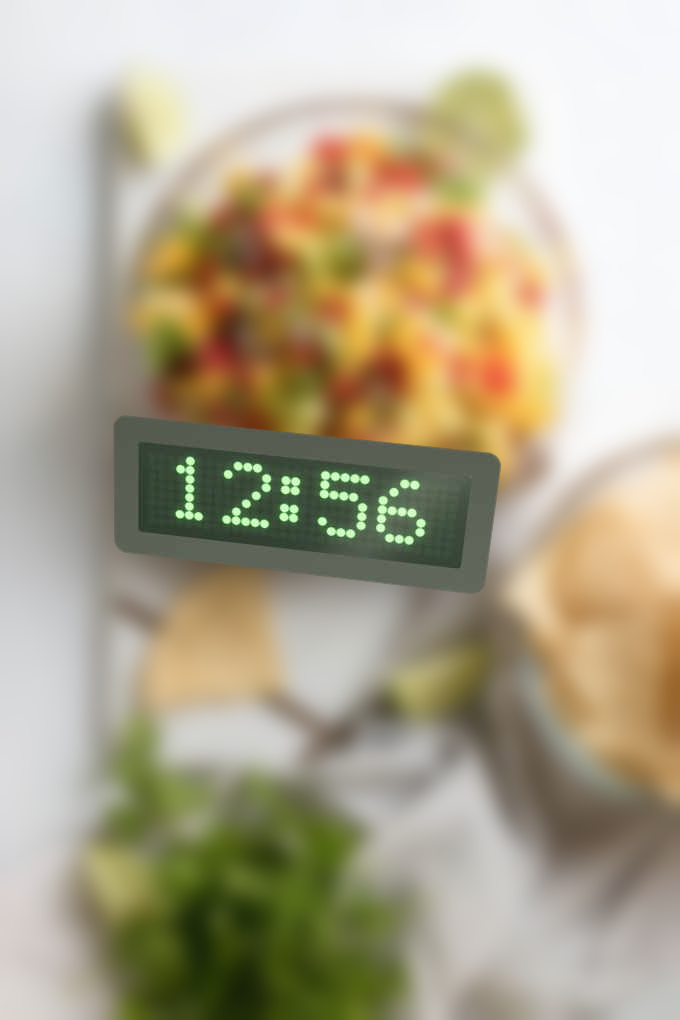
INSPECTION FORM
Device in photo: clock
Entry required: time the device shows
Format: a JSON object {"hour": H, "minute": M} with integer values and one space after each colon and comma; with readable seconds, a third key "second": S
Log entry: {"hour": 12, "minute": 56}
